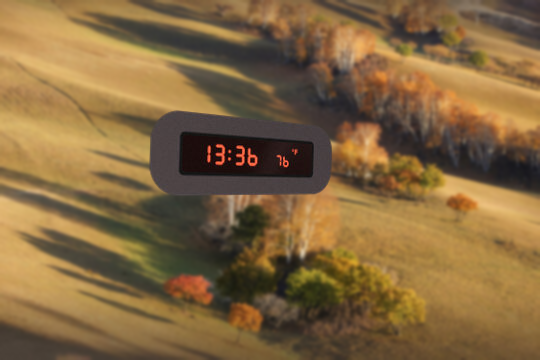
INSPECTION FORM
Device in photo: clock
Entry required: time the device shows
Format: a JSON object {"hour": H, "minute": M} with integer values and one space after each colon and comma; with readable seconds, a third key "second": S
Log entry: {"hour": 13, "minute": 36}
